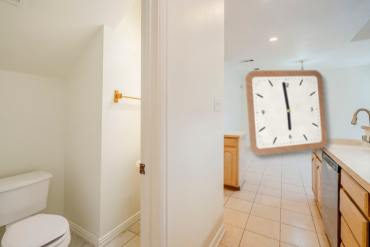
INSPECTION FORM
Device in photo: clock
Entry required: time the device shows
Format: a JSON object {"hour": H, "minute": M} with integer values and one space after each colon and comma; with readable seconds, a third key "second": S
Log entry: {"hour": 5, "minute": 59}
